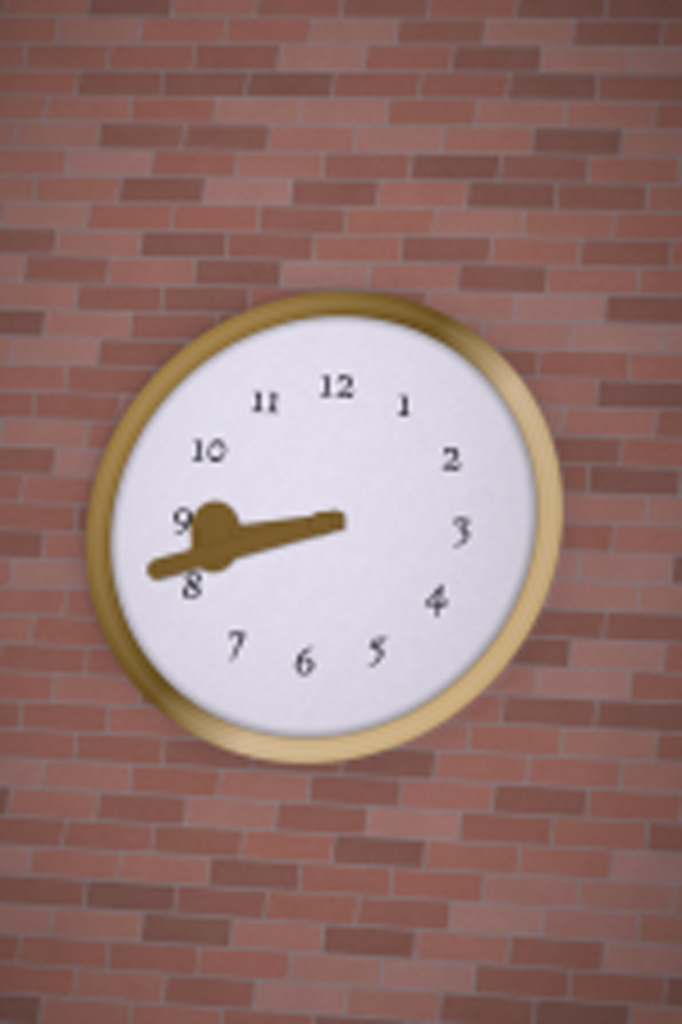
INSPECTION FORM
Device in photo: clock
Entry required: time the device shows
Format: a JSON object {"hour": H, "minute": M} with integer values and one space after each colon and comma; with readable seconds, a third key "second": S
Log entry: {"hour": 8, "minute": 42}
